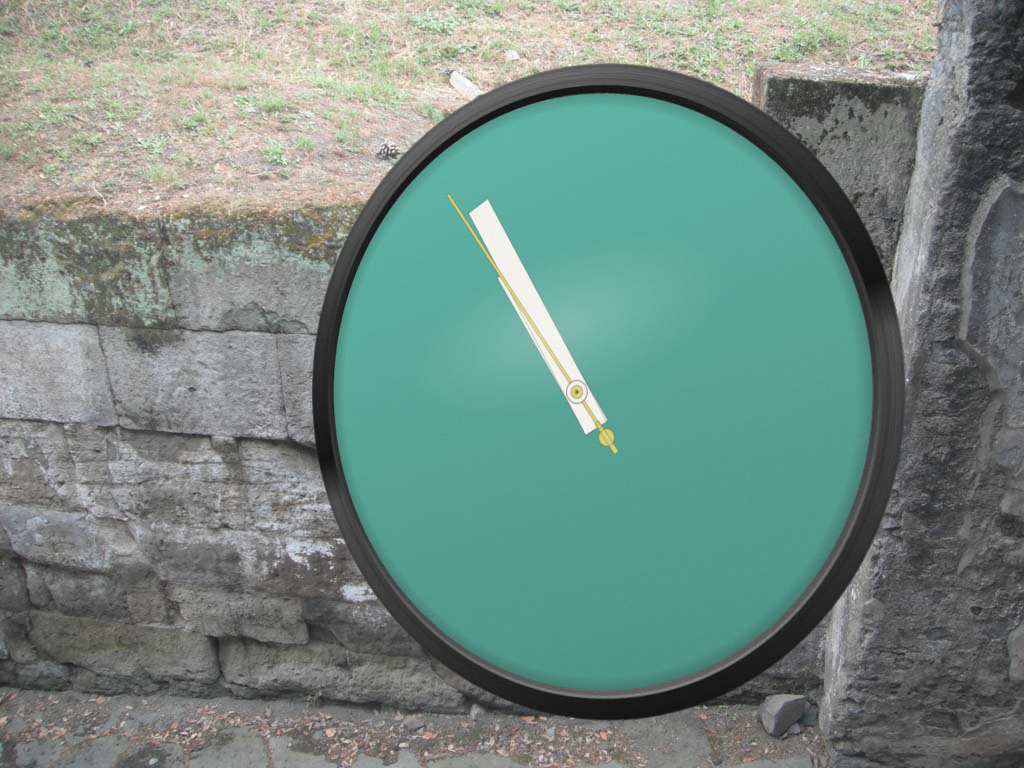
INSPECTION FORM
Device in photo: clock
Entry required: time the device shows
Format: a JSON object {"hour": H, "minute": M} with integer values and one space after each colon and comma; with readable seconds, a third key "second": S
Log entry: {"hour": 10, "minute": 54, "second": 54}
